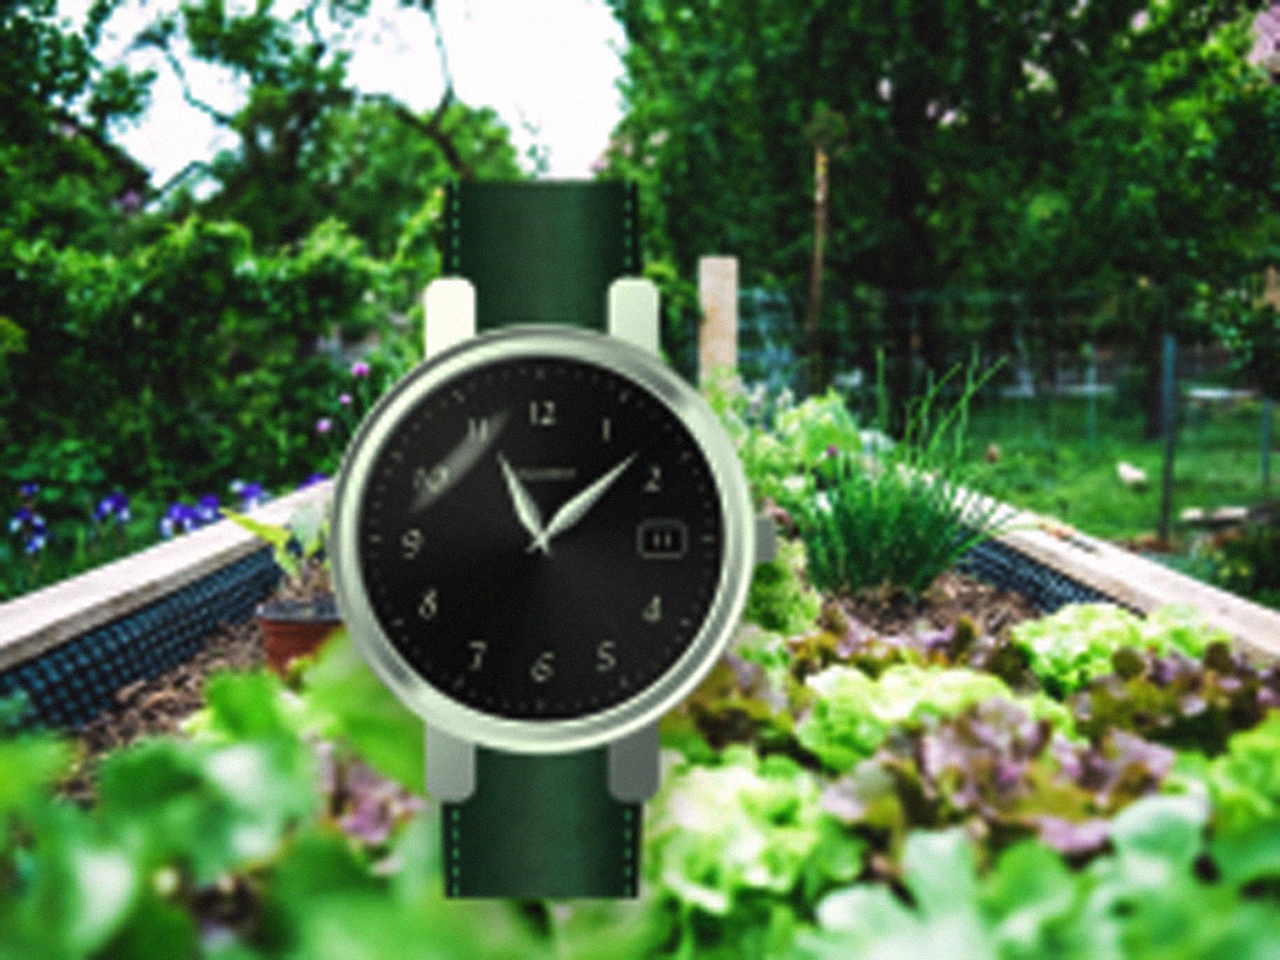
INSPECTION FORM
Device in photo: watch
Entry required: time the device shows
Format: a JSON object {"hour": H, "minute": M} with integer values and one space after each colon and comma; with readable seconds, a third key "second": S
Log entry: {"hour": 11, "minute": 8}
